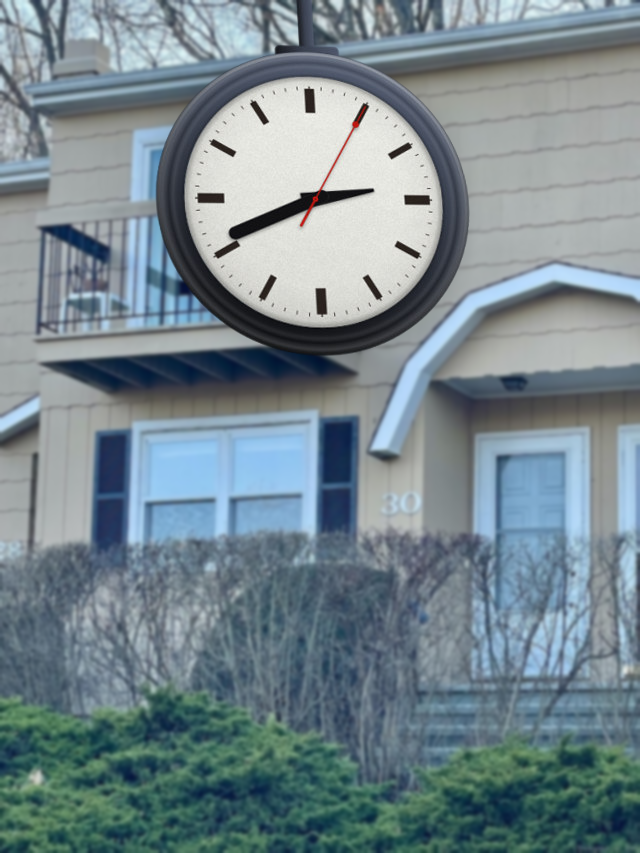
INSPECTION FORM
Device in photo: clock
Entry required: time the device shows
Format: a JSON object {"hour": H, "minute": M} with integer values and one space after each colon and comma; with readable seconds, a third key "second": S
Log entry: {"hour": 2, "minute": 41, "second": 5}
